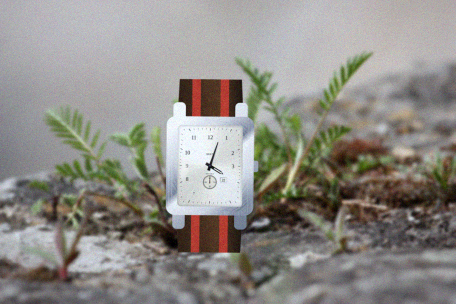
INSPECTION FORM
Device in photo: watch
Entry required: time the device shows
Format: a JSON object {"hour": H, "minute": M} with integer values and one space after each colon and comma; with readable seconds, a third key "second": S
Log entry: {"hour": 4, "minute": 3}
